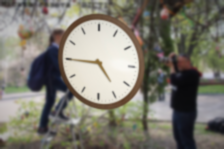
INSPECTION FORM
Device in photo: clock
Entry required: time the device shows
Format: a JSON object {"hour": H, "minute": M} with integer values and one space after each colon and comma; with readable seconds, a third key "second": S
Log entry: {"hour": 4, "minute": 45}
